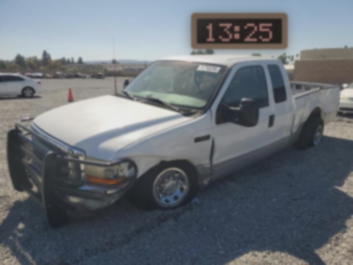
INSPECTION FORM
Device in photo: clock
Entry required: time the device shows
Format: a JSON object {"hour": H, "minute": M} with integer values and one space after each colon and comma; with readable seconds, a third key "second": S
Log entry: {"hour": 13, "minute": 25}
